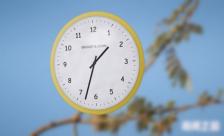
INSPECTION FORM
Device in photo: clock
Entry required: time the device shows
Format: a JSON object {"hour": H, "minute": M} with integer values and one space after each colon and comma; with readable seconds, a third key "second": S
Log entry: {"hour": 1, "minute": 33}
